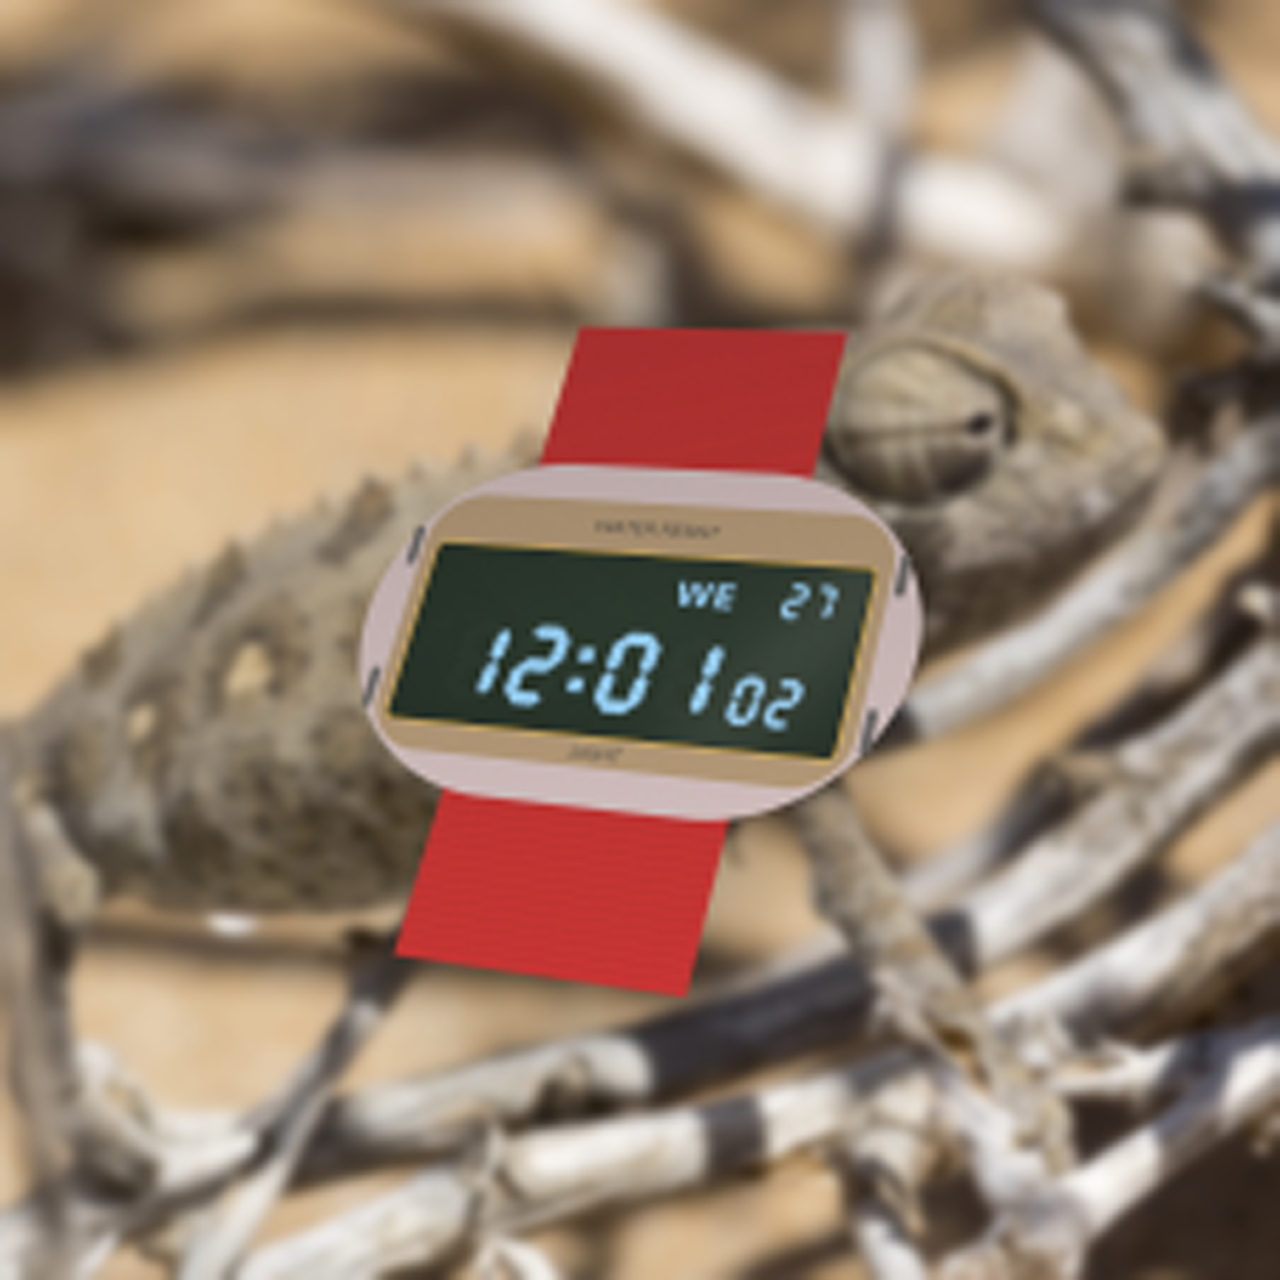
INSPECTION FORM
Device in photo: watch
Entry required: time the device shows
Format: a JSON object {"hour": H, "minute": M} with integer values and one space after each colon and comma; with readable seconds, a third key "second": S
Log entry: {"hour": 12, "minute": 1, "second": 2}
